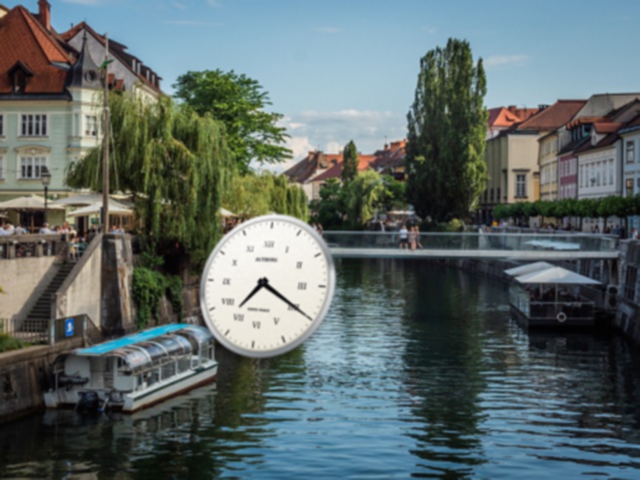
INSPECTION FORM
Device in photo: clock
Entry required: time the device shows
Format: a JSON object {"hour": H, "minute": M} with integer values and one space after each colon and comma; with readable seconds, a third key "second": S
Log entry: {"hour": 7, "minute": 20}
